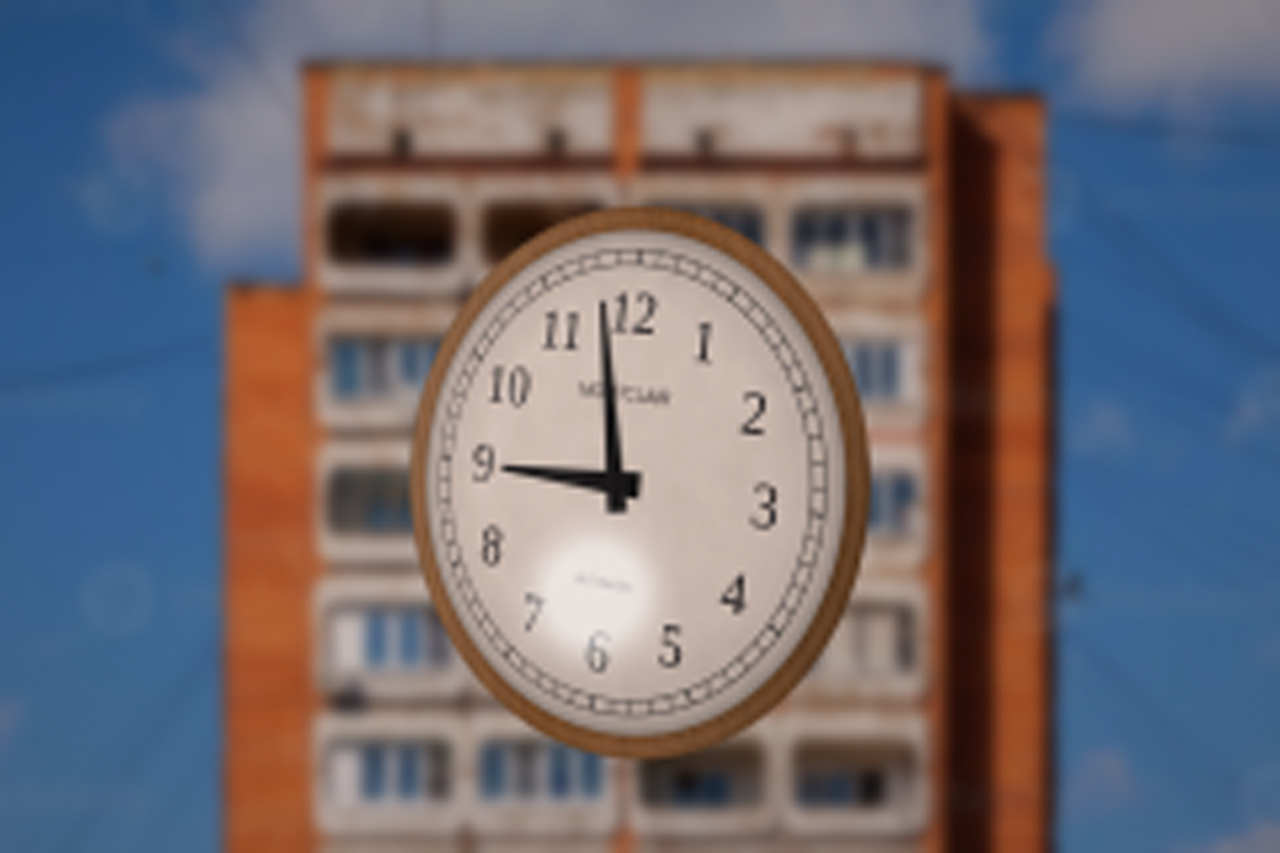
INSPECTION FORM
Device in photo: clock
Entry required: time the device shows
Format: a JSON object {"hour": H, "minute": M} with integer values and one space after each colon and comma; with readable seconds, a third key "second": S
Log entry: {"hour": 8, "minute": 58}
